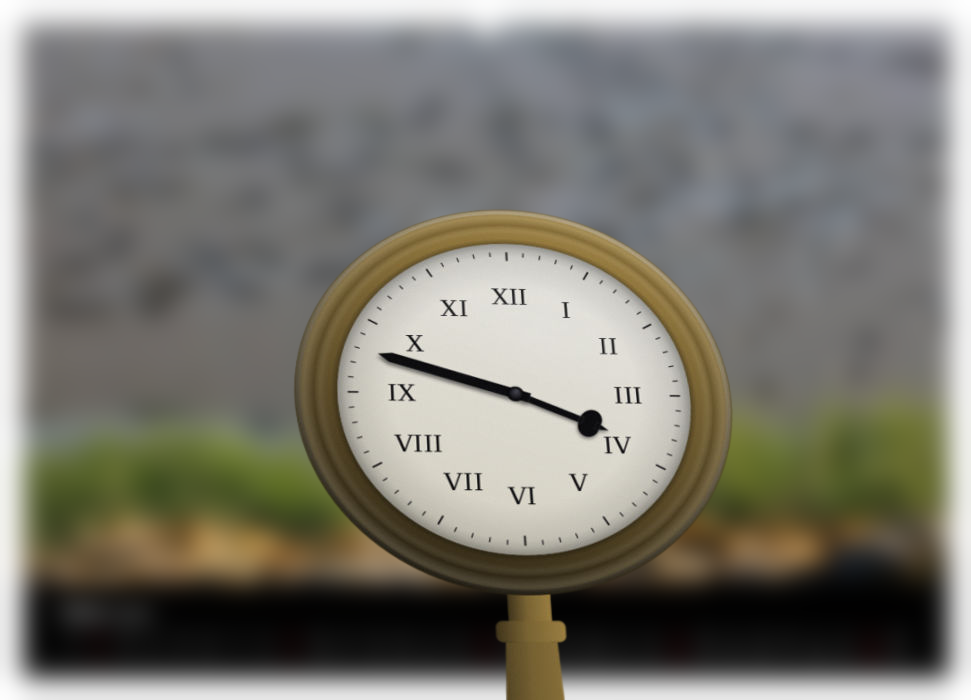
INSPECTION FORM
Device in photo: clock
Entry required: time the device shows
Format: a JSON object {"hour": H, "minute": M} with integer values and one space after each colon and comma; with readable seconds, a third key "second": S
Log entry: {"hour": 3, "minute": 48}
